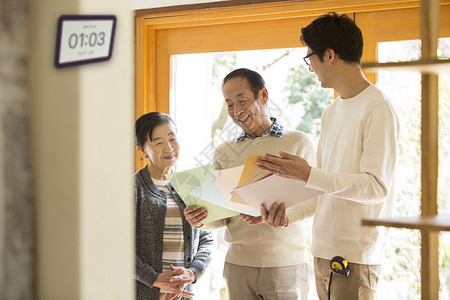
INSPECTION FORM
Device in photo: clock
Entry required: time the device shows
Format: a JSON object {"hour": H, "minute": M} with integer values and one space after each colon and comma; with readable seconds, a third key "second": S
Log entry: {"hour": 1, "minute": 3}
